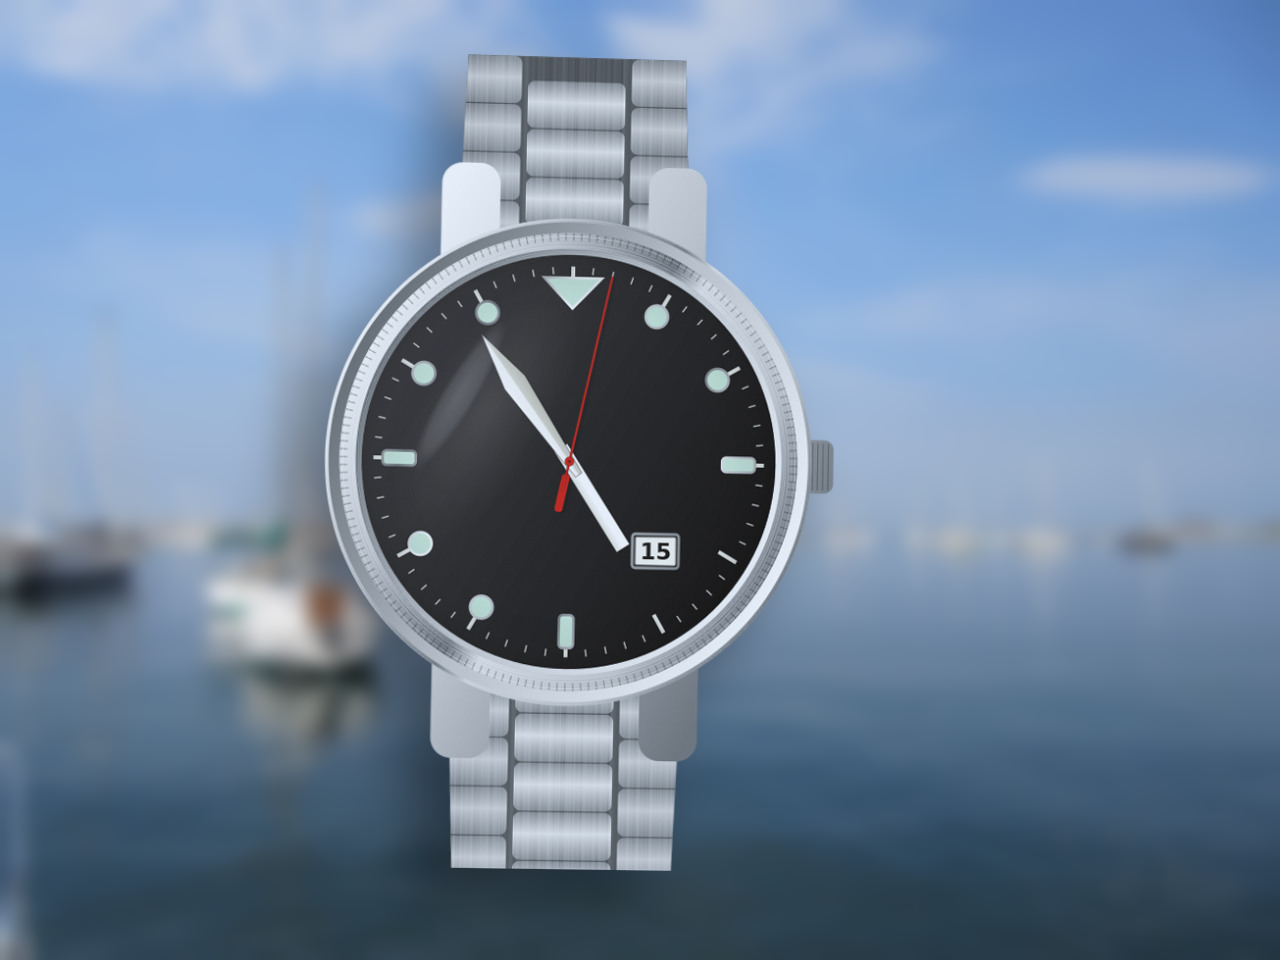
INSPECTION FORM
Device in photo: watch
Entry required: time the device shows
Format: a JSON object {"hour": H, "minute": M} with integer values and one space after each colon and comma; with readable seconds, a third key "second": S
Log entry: {"hour": 4, "minute": 54, "second": 2}
